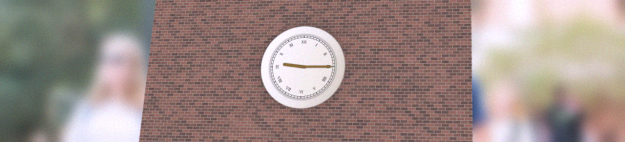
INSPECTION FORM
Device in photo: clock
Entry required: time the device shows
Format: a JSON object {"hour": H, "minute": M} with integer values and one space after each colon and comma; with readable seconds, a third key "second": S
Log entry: {"hour": 9, "minute": 15}
